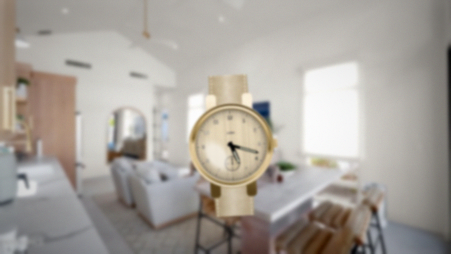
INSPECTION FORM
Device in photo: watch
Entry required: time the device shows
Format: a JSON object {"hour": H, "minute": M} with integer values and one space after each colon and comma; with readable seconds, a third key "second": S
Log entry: {"hour": 5, "minute": 18}
